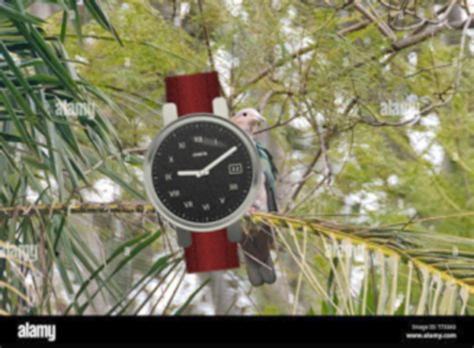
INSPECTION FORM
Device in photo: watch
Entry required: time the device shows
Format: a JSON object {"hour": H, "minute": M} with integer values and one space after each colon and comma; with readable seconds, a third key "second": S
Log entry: {"hour": 9, "minute": 10}
